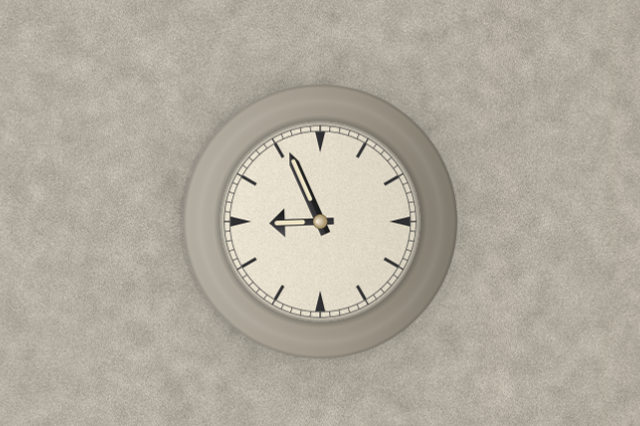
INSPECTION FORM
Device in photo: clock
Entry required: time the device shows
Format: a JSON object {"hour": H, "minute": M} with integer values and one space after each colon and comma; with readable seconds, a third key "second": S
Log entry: {"hour": 8, "minute": 56}
